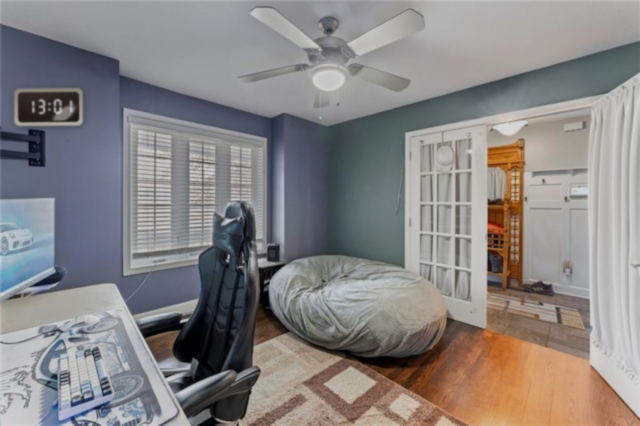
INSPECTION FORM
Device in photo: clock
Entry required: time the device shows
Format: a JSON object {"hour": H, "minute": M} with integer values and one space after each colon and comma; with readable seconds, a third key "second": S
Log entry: {"hour": 13, "minute": 1}
